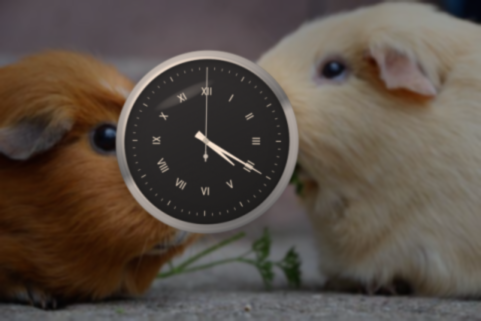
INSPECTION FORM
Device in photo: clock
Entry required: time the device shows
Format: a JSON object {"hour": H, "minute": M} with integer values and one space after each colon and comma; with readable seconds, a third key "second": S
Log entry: {"hour": 4, "minute": 20, "second": 0}
